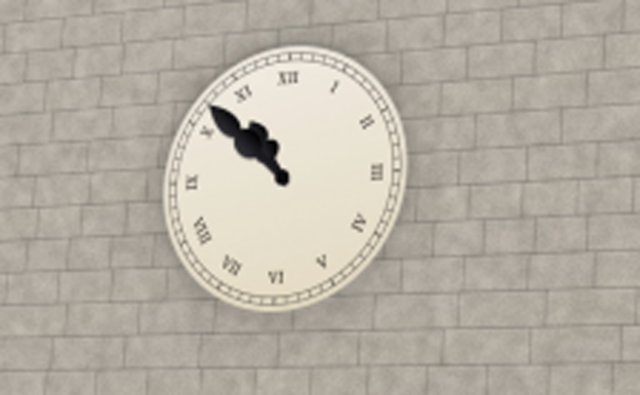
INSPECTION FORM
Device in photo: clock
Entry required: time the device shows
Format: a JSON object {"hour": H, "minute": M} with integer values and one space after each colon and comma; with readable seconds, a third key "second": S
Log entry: {"hour": 10, "minute": 52}
